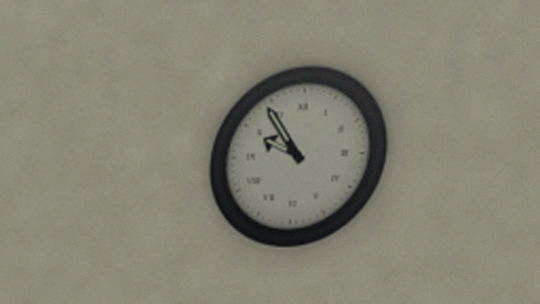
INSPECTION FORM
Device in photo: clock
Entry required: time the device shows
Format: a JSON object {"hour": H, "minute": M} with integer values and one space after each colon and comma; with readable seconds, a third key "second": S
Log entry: {"hour": 9, "minute": 54}
